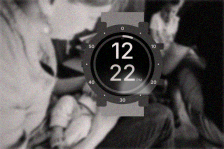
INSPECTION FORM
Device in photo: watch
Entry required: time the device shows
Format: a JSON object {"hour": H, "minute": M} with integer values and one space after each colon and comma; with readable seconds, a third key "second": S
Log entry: {"hour": 12, "minute": 22}
